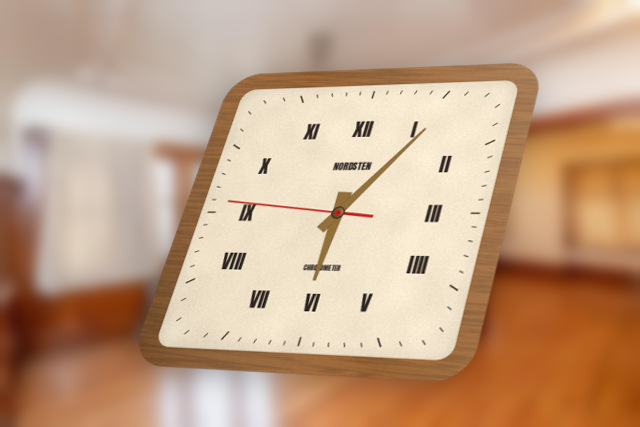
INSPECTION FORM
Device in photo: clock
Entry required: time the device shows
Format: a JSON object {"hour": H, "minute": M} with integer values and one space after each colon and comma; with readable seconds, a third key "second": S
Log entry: {"hour": 6, "minute": 5, "second": 46}
